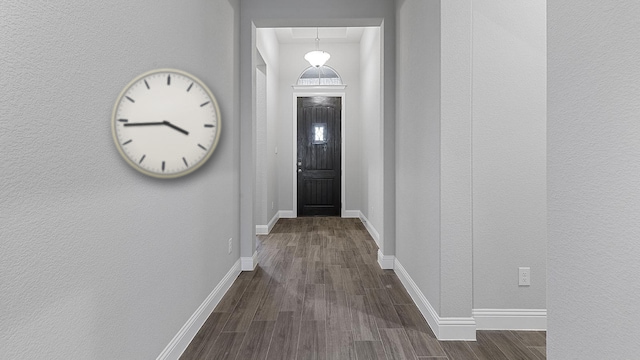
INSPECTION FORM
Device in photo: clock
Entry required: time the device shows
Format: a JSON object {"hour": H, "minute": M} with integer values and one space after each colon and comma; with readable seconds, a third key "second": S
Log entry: {"hour": 3, "minute": 44}
